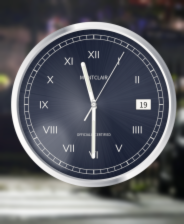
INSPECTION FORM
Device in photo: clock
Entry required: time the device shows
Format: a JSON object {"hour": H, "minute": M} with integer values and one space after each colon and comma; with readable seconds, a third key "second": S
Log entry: {"hour": 11, "minute": 30, "second": 5}
